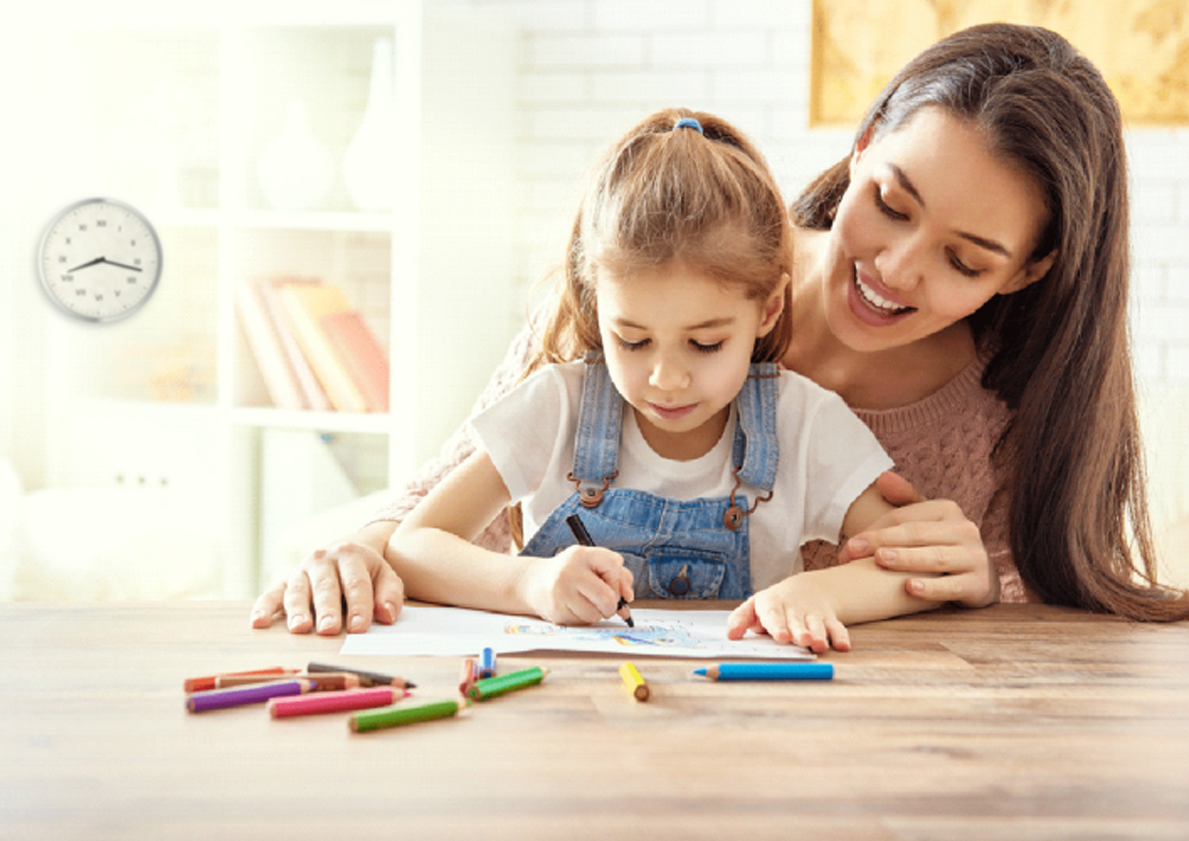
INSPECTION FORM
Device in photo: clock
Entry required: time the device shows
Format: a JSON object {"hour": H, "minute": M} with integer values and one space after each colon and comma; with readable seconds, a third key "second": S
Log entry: {"hour": 8, "minute": 17}
